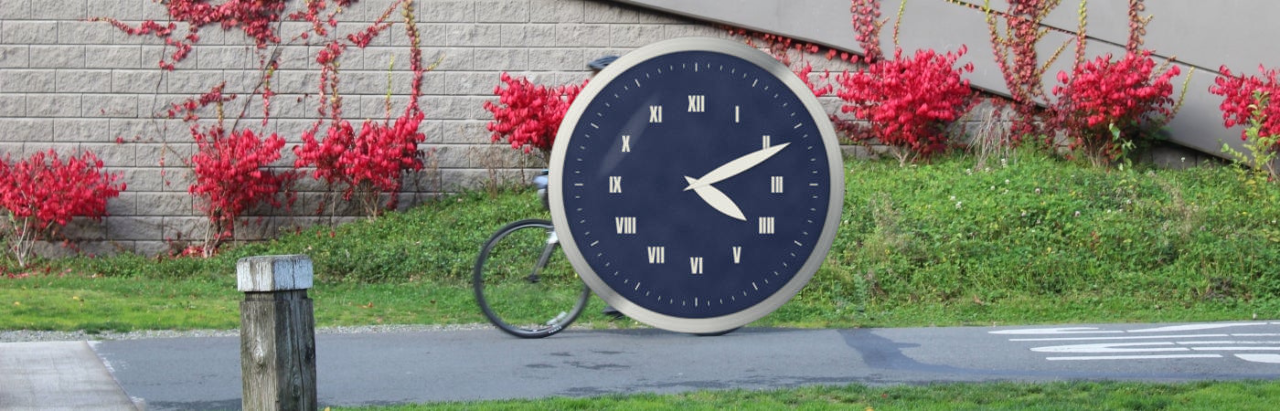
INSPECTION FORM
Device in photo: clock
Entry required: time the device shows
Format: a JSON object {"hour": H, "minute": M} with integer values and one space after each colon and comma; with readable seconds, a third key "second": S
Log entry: {"hour": 4, "minute": 11}
